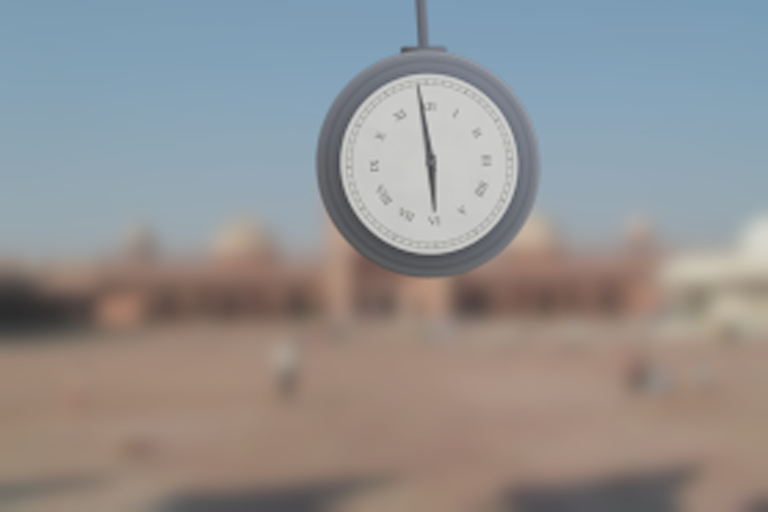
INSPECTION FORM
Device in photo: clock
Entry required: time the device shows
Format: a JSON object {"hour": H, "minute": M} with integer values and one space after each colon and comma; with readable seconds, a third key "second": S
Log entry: {"hour": 5, "minute": 59}
